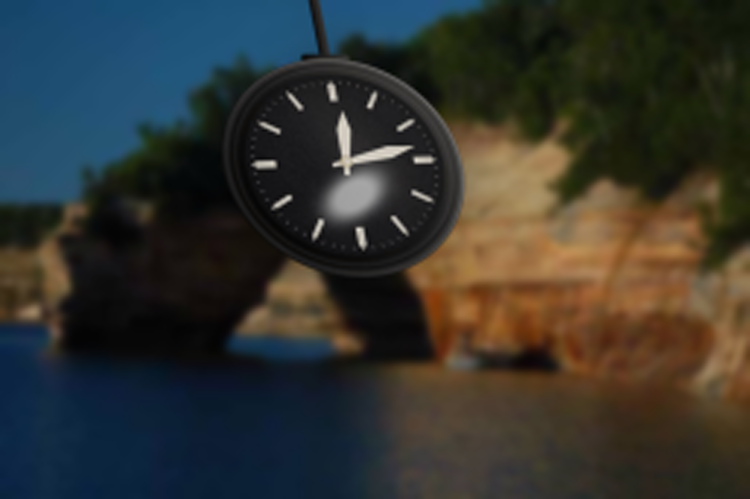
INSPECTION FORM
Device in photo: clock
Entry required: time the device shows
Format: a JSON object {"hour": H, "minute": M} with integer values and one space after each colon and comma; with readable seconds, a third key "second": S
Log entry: {"hour": 12, "minute": 13}
